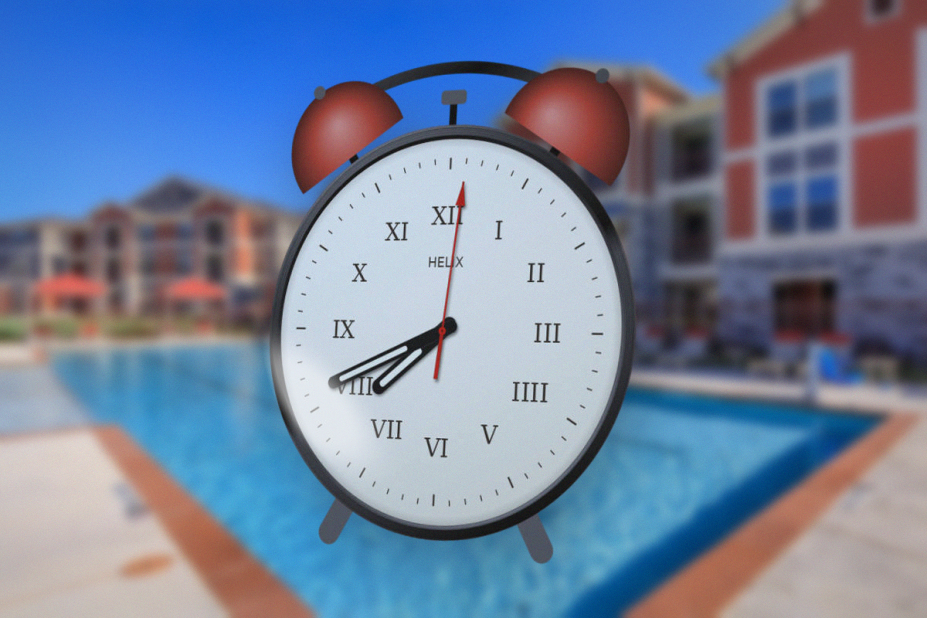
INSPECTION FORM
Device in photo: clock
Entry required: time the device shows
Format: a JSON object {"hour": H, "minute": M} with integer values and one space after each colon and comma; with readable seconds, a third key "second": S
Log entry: {"hour": 7, "minute": 41, "second": 1}
